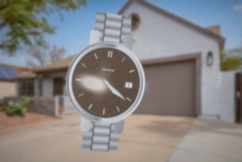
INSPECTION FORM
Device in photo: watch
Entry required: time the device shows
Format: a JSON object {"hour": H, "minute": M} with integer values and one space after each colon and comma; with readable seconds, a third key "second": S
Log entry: {"hour": 4, "minute": 21}
